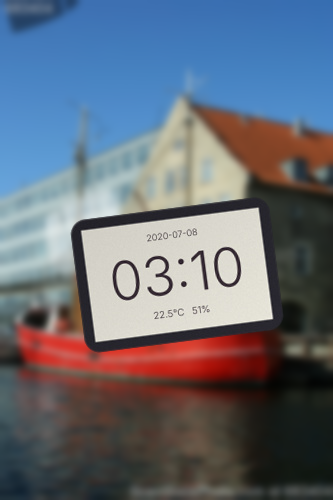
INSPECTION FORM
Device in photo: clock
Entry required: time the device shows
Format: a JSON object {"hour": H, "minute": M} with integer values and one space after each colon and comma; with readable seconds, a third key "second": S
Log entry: {"hour": 3, "minute": 10}
